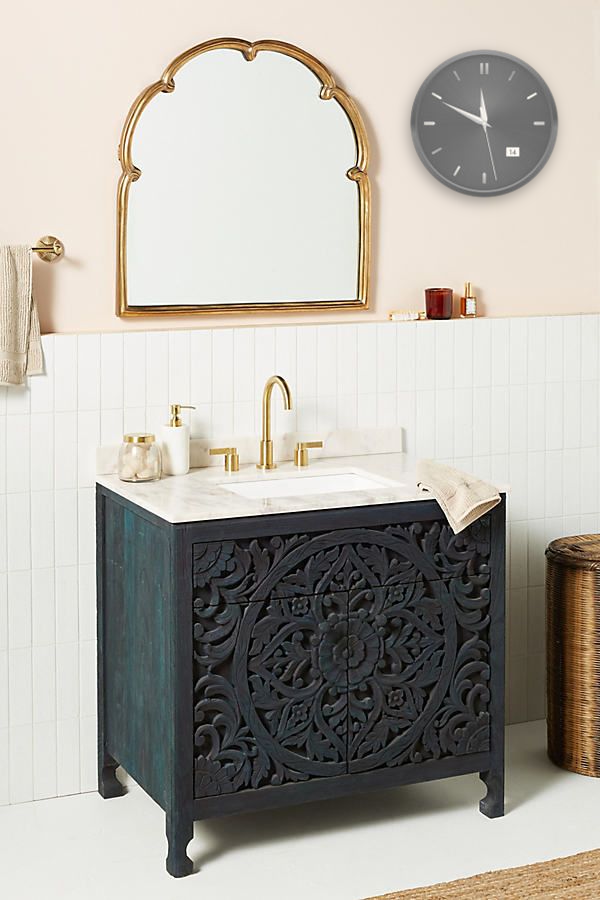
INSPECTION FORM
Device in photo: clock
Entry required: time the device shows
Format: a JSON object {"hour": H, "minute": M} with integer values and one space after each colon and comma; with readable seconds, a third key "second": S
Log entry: {"hour": 11, "minute": 49, "second": 28}
